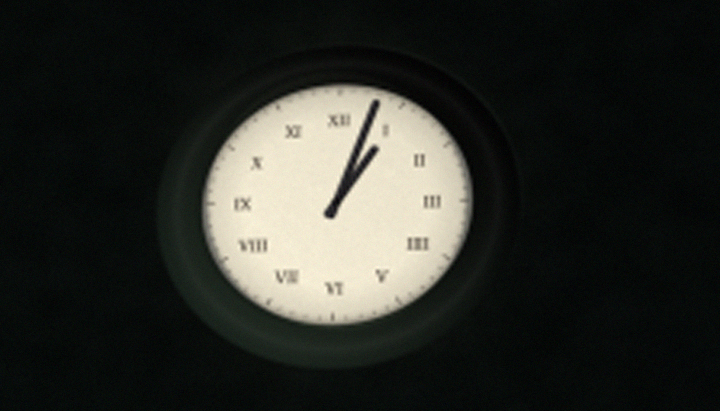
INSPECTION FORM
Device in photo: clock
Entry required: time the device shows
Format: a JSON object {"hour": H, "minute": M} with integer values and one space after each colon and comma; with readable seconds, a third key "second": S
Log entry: {"hour": 1, "minute": 3}
